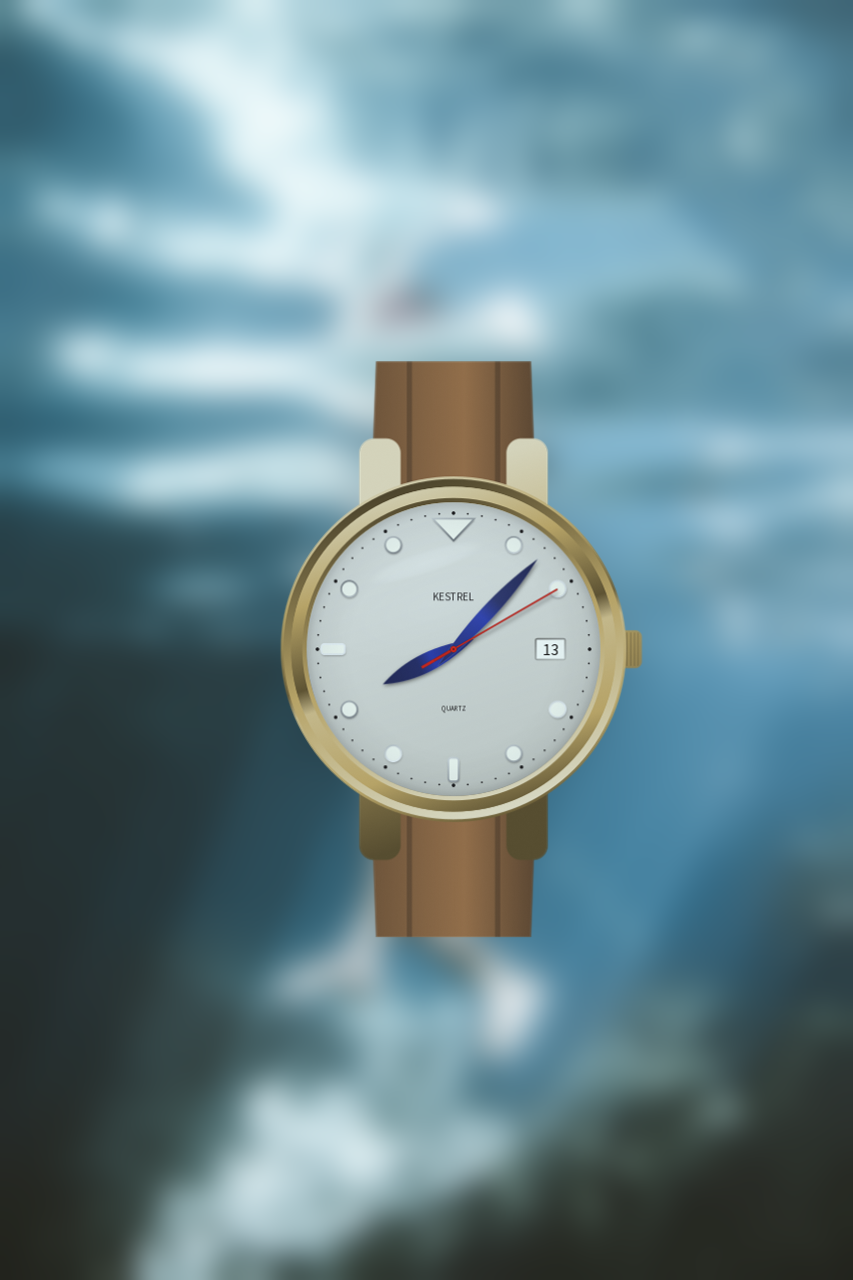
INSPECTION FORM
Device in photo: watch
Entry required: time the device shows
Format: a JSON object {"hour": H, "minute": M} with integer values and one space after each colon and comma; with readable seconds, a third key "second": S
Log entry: {"hour": 8, "minute": 7, "second": 10}
